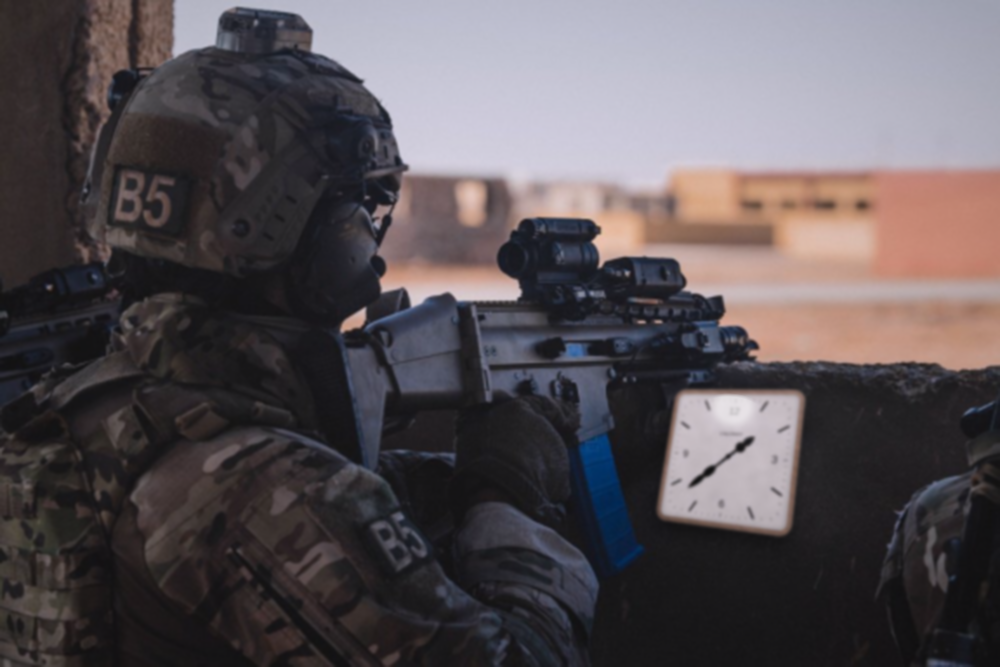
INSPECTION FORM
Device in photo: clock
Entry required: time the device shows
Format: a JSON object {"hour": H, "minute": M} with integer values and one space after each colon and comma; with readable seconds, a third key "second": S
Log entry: {"hour": 1, "minute": 38}
